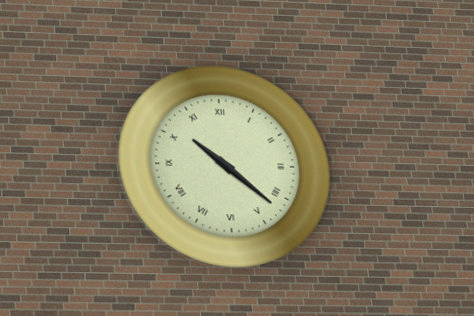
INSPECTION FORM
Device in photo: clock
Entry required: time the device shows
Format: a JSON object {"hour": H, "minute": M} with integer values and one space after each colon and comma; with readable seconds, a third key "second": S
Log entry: {"hour": 10, "minute": 22}
